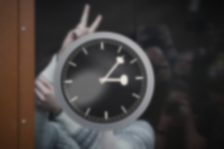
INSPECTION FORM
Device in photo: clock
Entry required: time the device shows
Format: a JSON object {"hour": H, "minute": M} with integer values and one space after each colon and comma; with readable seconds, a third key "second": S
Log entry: {"hour": 3, "minute": 7}
